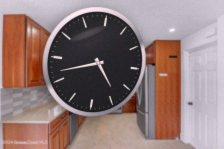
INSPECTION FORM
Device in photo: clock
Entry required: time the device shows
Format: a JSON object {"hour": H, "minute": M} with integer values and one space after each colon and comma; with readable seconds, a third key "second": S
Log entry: {"hour": 4, "minute": 42}
